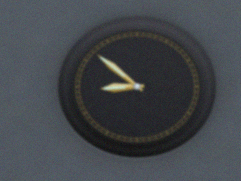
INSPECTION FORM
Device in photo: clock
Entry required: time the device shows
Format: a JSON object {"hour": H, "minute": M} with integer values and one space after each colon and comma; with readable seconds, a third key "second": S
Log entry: {"hour": 8, "minute": 52}
